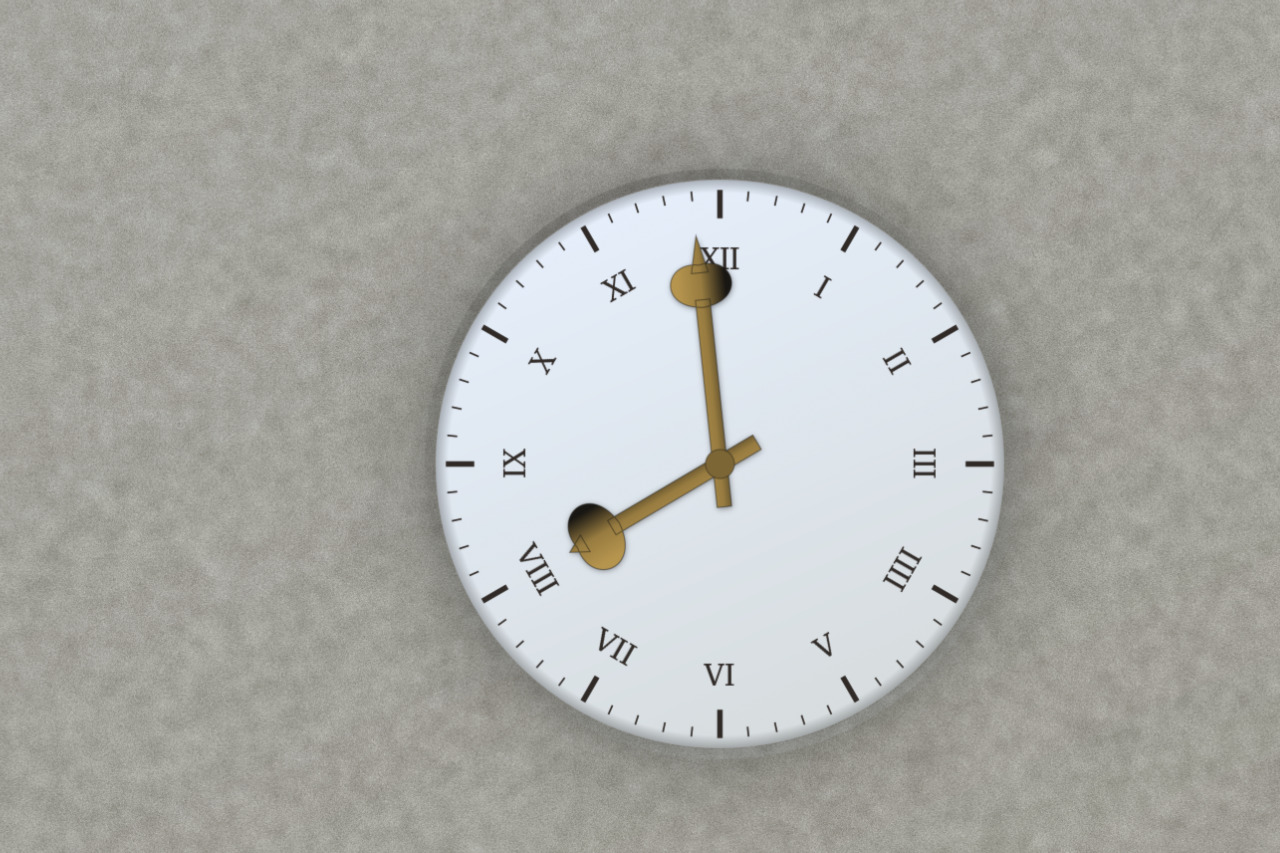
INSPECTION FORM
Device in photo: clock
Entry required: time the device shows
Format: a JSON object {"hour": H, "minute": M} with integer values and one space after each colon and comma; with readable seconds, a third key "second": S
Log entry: {"hour": 7, "minute": 59}
